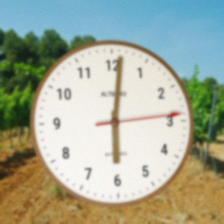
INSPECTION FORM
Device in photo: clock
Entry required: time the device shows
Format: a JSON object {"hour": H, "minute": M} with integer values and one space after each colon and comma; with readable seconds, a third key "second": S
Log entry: {"hour": 6, "minute": 1, "second": 14}
